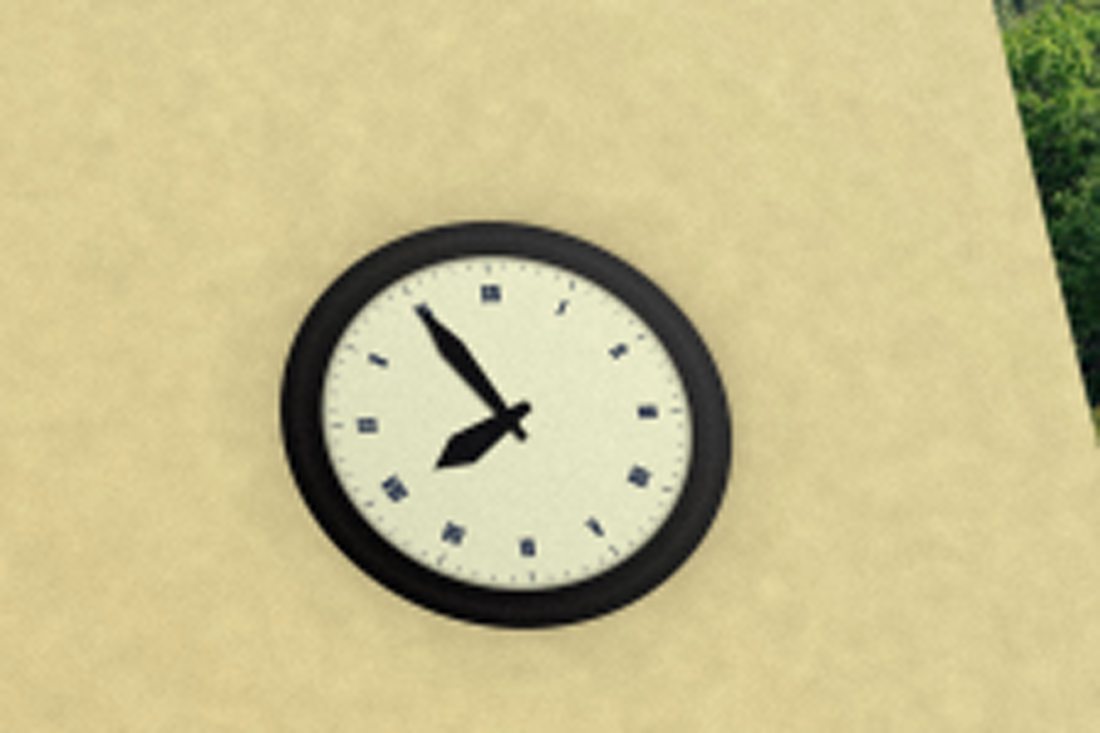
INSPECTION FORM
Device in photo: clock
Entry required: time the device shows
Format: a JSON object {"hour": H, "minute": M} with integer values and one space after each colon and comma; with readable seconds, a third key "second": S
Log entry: {"hour": 7, "minute": 55}
